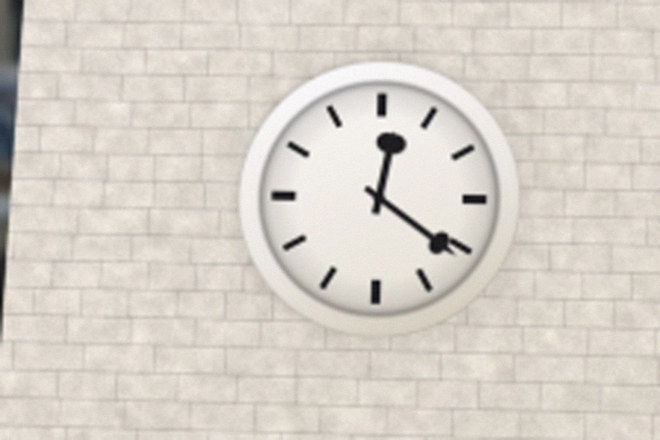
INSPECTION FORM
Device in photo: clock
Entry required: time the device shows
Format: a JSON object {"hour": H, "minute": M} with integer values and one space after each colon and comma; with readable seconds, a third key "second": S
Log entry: {"hour": 12, "minute": 21}
